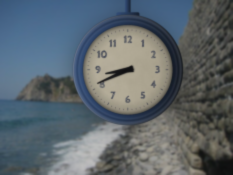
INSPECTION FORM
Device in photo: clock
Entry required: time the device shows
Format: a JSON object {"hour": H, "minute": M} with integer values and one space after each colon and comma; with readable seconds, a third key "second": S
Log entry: {"hour": 8, "minute": 41}
